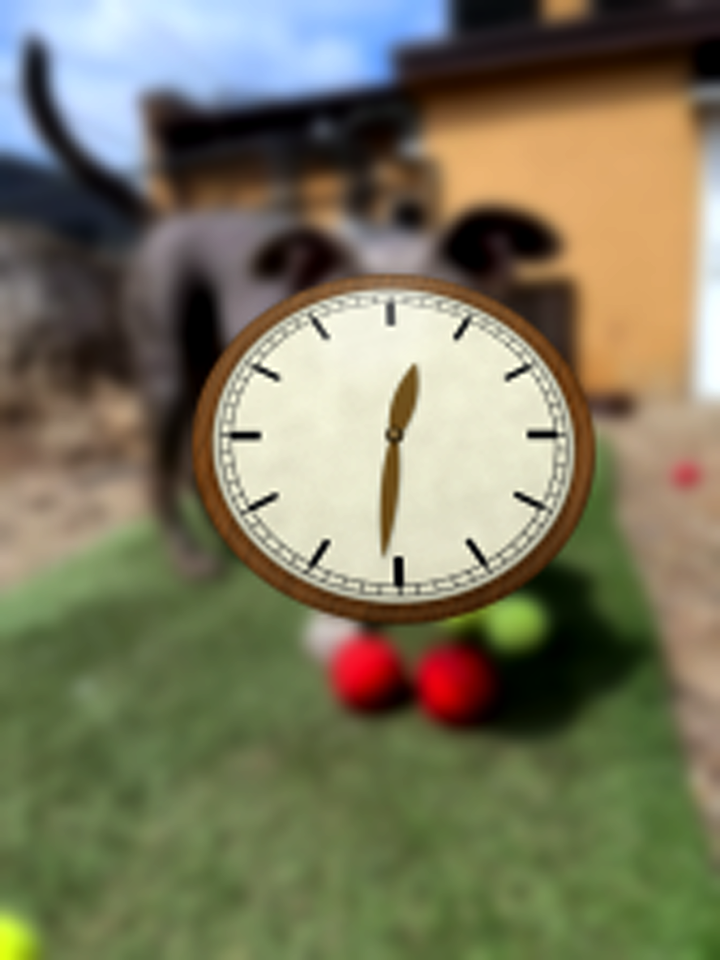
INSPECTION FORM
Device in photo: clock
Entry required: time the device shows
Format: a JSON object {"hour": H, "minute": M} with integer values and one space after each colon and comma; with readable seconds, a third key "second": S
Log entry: {"hour": 12, "minute": 31}
